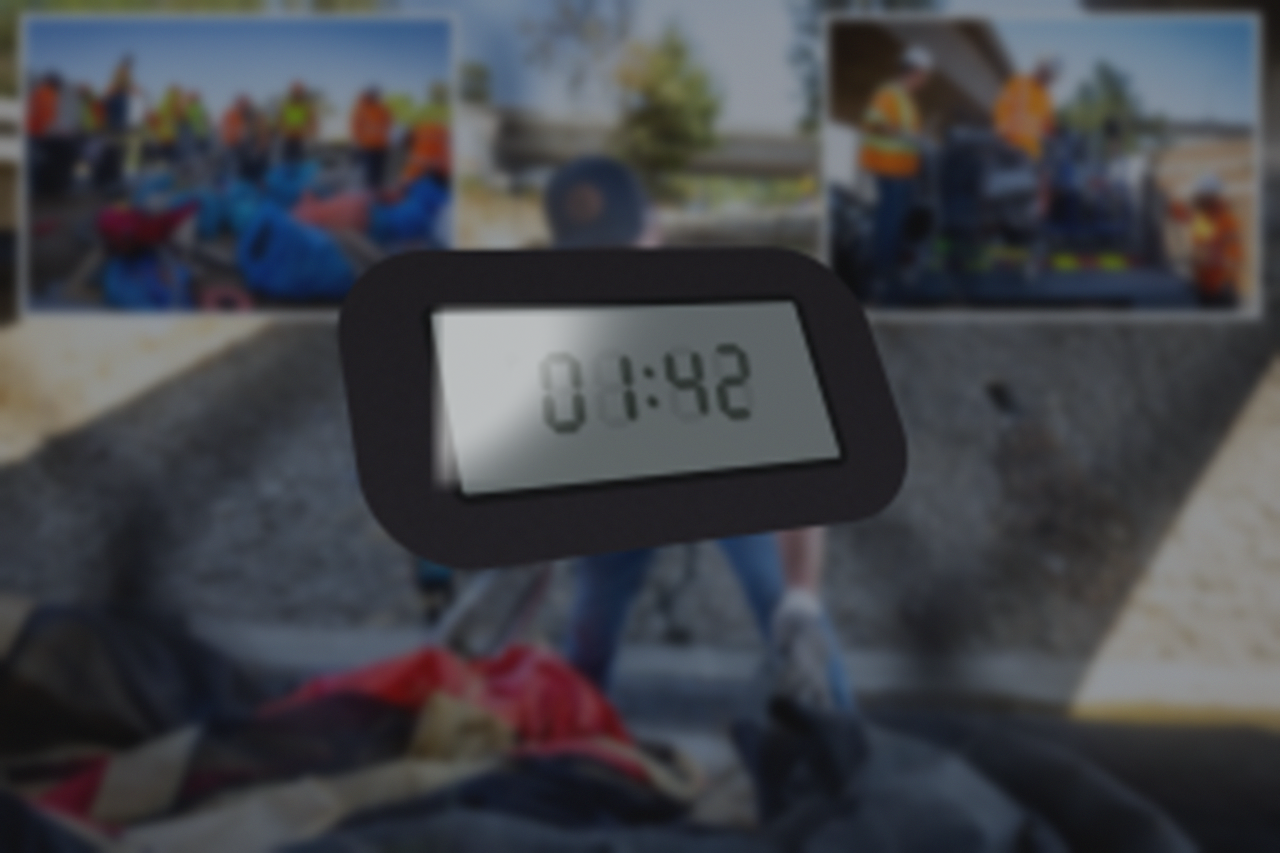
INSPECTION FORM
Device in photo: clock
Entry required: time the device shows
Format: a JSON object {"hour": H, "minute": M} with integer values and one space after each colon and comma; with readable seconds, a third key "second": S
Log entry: {"hour": 1, "minute": 42}
